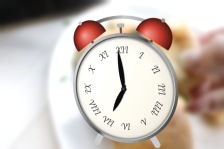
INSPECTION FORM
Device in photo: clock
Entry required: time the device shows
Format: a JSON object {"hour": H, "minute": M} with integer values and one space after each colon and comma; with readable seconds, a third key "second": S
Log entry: {"hour": 6, "minute": 59}
